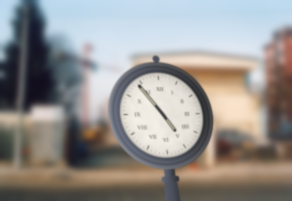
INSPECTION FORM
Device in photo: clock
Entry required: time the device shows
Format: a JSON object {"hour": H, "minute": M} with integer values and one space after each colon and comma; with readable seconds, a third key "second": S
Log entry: {"hour": 4, "minute": 54}
